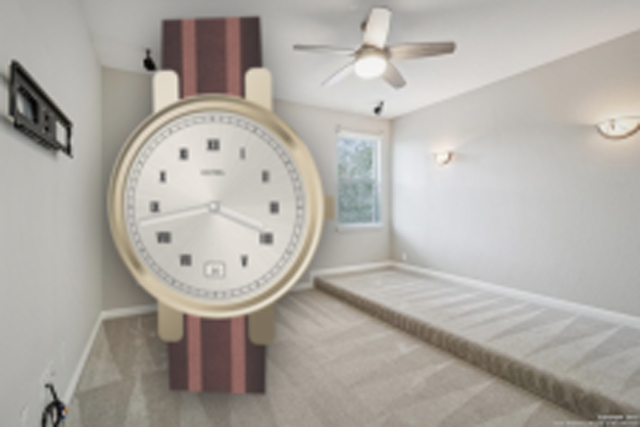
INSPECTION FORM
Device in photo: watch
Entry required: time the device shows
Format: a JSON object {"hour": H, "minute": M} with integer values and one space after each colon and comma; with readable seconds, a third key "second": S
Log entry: {"hour": 3, "minute": 43}
